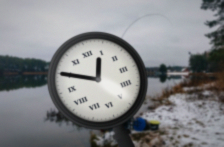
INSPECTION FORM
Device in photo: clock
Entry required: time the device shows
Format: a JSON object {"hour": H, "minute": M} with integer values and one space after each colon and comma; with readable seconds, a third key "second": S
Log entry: {"hour": 12, "minute": 50}
